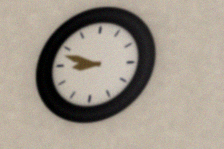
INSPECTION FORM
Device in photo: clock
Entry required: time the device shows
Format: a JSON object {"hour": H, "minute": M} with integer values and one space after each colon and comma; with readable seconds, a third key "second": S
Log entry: {"hour": 8, "minute": 48}
